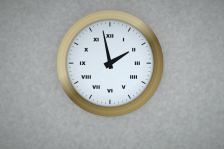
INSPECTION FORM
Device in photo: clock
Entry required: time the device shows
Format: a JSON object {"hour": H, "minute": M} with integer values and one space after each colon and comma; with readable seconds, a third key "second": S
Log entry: {"hour": 1, "minute": 58}
